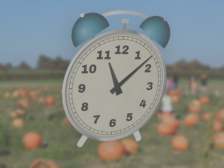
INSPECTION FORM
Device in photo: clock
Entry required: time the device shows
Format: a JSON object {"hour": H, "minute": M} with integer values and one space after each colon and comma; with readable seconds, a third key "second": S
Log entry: {"hour": 11, "minute": 8}
